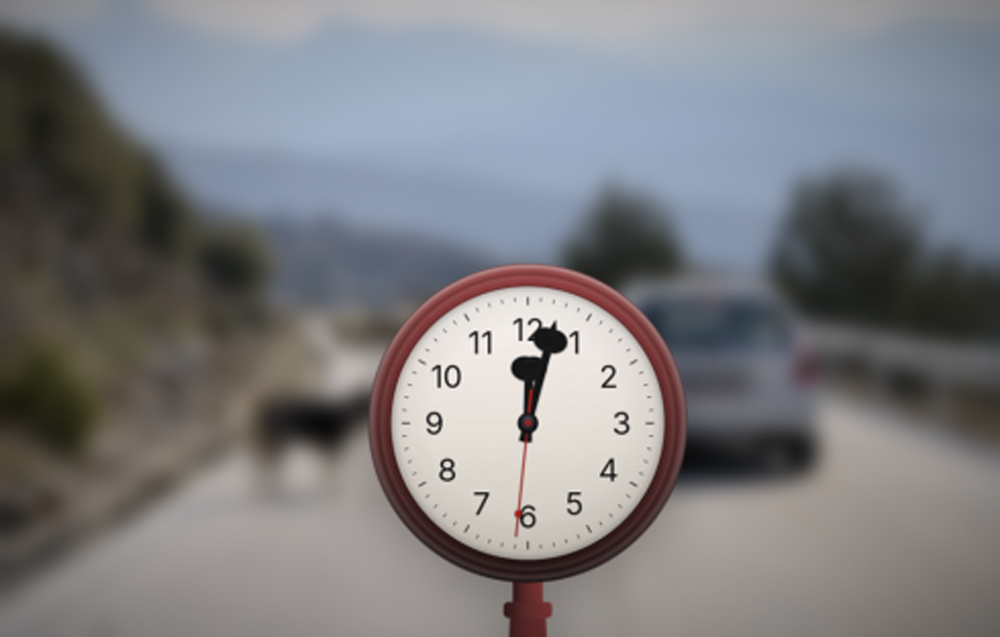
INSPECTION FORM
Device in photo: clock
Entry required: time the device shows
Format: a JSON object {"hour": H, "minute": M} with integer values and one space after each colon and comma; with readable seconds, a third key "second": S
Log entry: {"hour": 12, "minute": 2, "second": 31}
